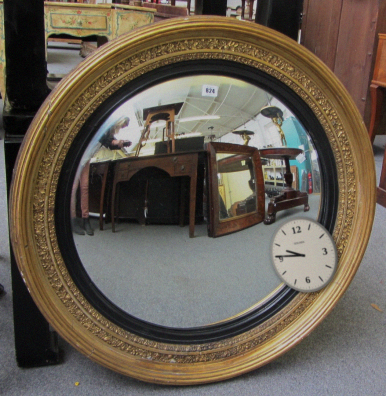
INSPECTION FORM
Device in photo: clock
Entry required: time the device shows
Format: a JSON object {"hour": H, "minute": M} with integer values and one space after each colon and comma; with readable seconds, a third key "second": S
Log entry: {"hour": 9, "minute": 46}
